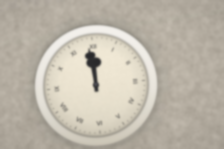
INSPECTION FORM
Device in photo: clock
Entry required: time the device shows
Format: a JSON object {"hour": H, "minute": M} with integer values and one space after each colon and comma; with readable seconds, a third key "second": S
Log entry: {"hour": 11, "minute": 59}
